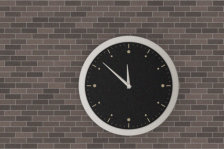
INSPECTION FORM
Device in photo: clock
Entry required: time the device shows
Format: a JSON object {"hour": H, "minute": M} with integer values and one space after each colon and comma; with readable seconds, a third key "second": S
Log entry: {"hour": 11, "minute": 52}
